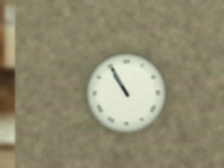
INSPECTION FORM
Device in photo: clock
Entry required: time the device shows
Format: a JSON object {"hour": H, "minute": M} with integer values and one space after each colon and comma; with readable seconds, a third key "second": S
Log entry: {"hour": 10, "minute": 55}
